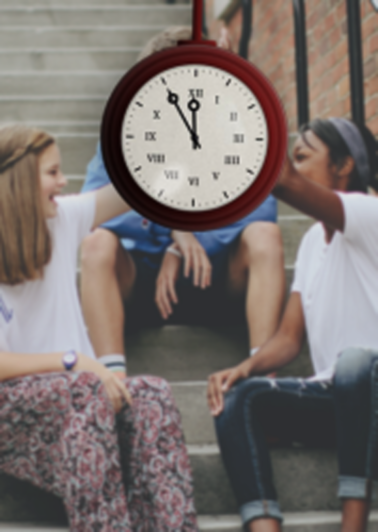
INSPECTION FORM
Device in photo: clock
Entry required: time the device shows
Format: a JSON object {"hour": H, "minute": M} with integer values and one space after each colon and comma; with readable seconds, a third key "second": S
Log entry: {"hour": 11, "minute": 55}
